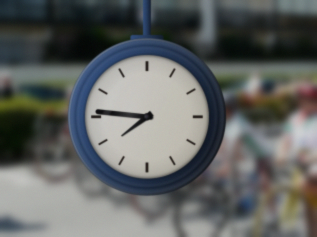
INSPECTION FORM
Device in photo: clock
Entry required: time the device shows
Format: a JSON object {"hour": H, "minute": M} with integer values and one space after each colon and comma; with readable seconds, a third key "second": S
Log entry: {"hour": 7, "minute": 46}
